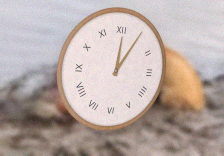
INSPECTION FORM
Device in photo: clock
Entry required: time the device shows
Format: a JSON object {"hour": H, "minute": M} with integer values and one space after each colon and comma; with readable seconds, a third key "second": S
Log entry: {"hour": 12, "minute": 5}
